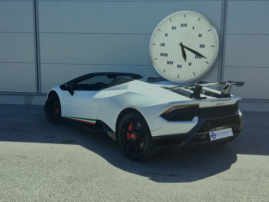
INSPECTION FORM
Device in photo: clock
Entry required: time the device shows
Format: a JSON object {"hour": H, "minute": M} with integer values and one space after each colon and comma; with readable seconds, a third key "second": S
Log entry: {"hour": 5, "minute": 19}
